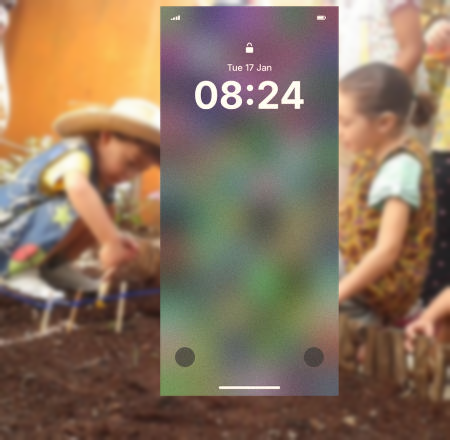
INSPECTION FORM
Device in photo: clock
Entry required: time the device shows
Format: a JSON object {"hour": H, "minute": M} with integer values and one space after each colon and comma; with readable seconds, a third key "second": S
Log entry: {"hour": 8, "minute": 24}
